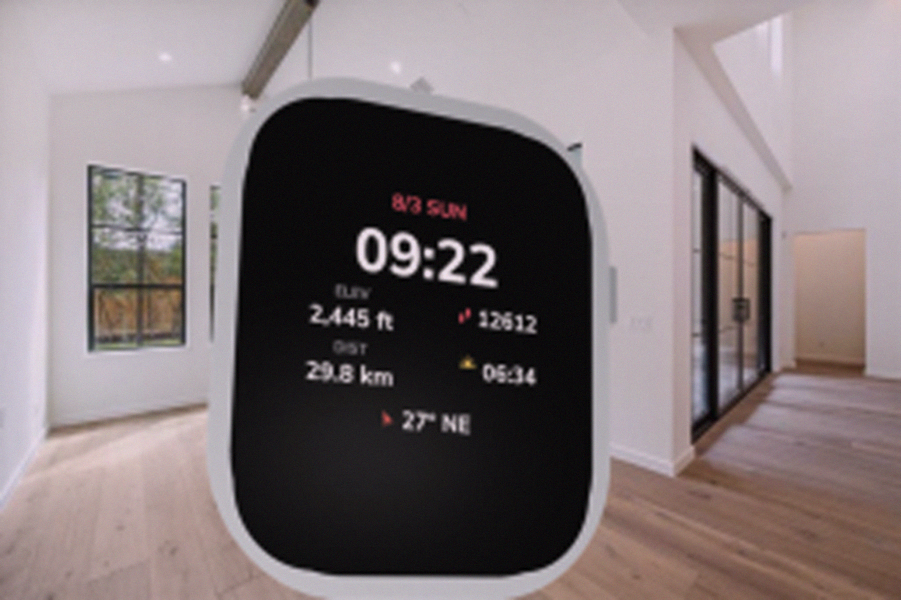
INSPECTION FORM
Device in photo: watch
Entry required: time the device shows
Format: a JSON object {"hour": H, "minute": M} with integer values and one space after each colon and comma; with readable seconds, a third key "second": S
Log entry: {"hour": 9, "minute": 22}
